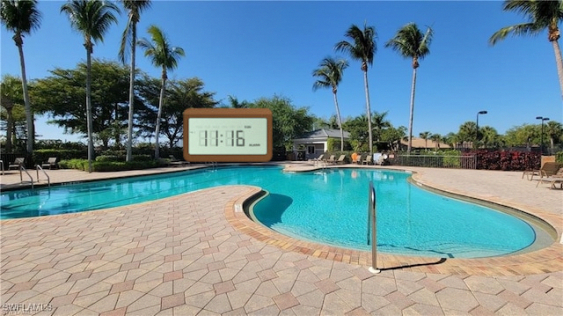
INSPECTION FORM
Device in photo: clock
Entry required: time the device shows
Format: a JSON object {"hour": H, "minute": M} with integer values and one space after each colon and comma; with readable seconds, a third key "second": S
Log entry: {"hour": 11, "minute": 16}
